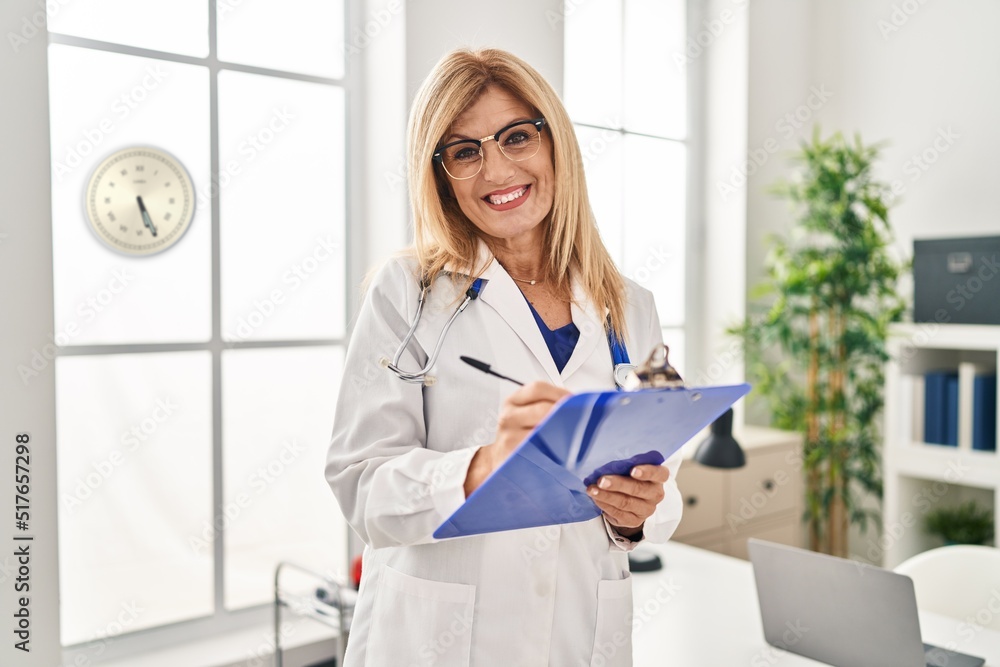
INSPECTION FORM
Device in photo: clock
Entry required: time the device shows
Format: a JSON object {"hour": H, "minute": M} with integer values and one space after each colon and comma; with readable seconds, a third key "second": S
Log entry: {"hour": 5, "minute": 26}
